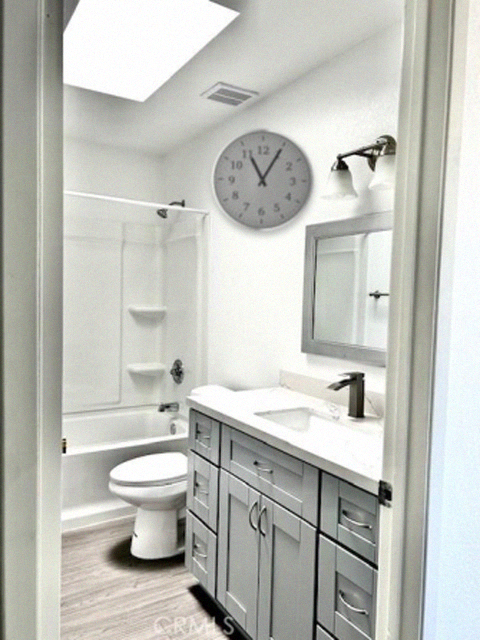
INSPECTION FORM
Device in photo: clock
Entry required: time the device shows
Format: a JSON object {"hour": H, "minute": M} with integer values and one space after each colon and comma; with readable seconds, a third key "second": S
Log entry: {"hour": 11, "minute": 5}
